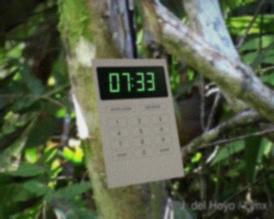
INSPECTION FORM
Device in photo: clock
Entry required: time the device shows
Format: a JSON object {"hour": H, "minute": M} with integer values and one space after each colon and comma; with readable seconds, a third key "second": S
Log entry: {"hour": 7, "minute": 33}
